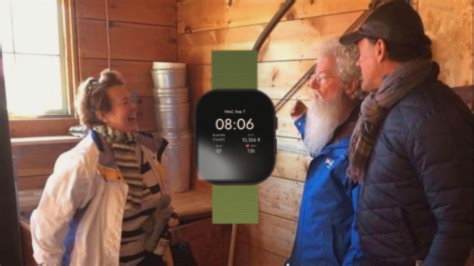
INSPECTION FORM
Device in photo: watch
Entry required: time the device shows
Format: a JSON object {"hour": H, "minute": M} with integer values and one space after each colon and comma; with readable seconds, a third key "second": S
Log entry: {"hour": 8, "minute": 6}
